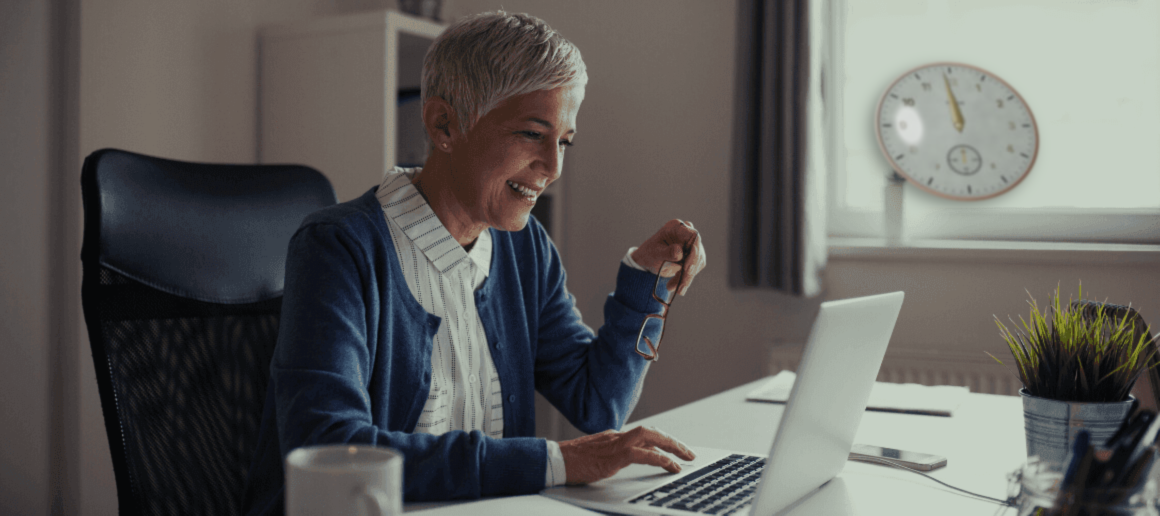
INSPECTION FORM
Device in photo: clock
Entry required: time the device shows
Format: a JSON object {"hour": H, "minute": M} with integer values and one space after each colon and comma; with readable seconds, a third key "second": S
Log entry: {"hour": 11, "minute": 59}
